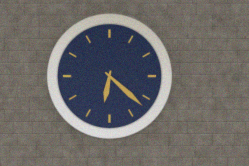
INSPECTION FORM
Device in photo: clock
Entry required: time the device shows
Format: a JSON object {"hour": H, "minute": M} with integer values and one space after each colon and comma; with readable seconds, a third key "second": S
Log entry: {"hour": 6, "minute": 22}
